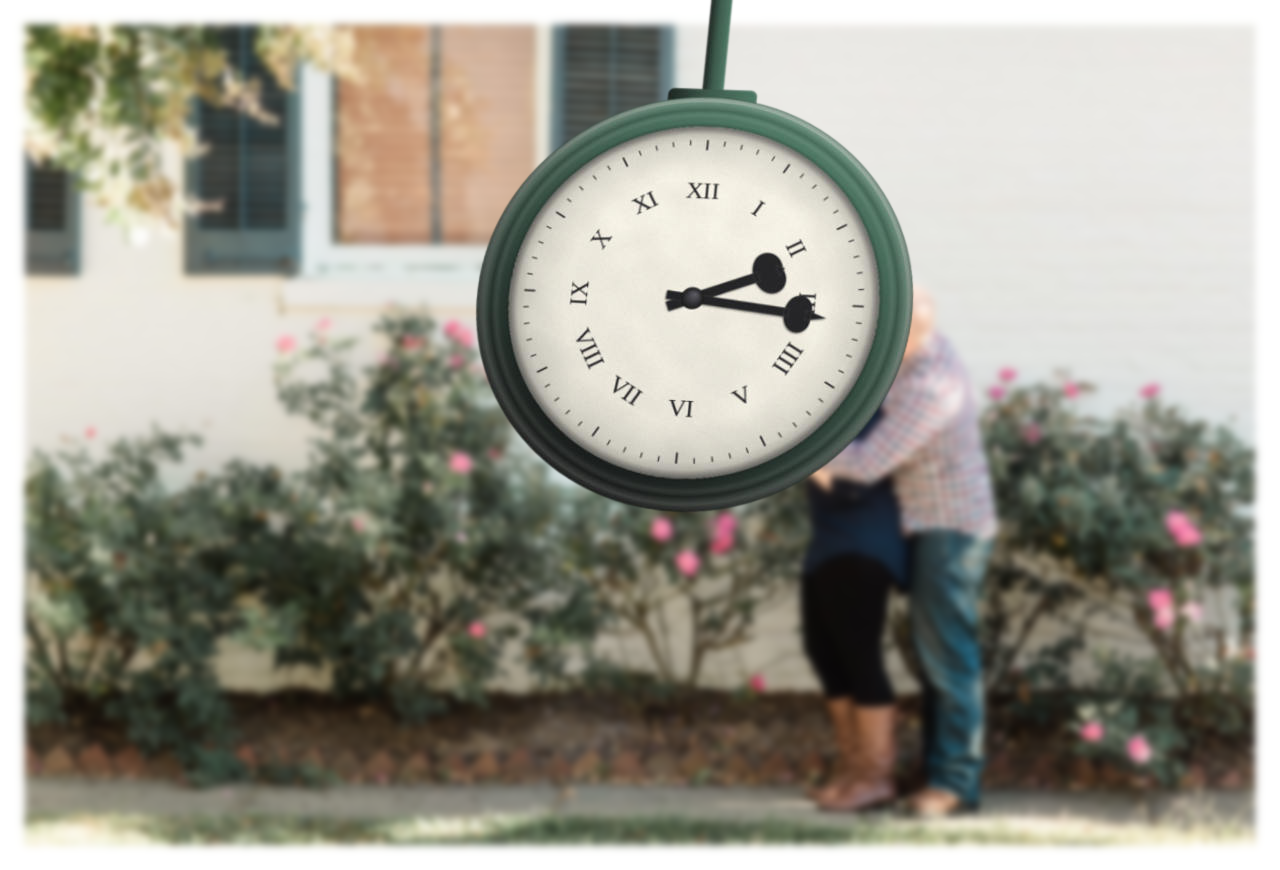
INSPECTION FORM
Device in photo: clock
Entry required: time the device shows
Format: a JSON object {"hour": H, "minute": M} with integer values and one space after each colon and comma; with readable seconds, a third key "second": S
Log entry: {"hour": 2, "minute": 16}
